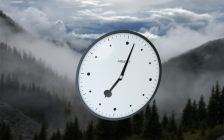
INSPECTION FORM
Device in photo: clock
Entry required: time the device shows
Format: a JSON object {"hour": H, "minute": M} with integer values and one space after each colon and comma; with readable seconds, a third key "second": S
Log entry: {"hour": 7, "minute": 2}
